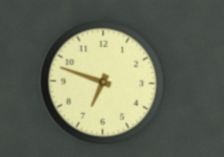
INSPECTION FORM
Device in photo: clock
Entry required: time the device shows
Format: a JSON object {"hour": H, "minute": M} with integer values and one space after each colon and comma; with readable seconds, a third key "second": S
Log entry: {"hour": 6, "minute": 48}
